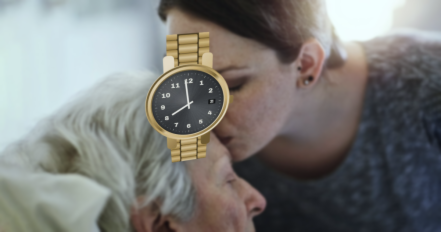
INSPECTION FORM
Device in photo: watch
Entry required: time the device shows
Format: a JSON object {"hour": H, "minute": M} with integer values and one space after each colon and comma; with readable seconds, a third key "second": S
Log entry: {"hour": 7, "minute": 59}
